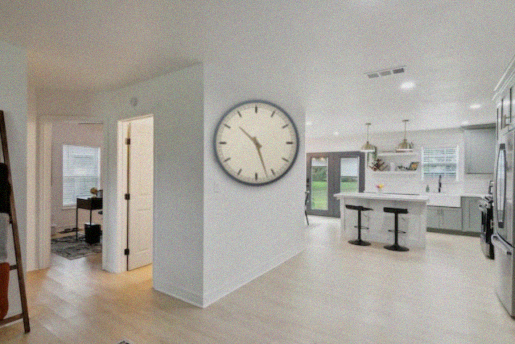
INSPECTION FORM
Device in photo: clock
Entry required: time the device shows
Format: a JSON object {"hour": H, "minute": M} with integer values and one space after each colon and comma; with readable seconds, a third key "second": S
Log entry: {"hour": 10, "minute": 27}
